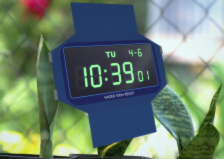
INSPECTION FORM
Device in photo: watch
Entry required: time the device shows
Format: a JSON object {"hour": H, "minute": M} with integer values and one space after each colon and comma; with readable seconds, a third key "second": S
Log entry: {"hour": 10, "minute": 39, "second": 1}
